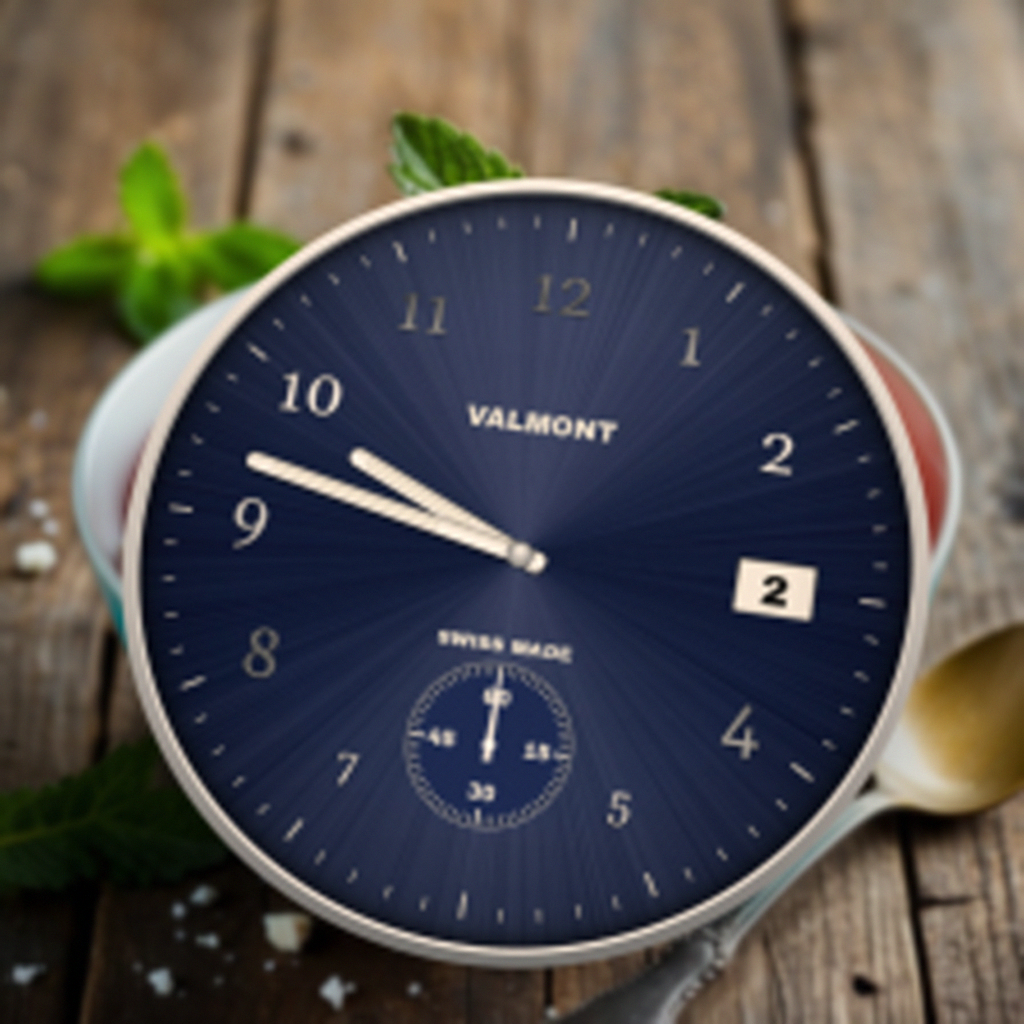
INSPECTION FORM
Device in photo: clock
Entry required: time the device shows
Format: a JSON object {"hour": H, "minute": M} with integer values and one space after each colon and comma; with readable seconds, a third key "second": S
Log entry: {"hour": 9, "minute": 47}
